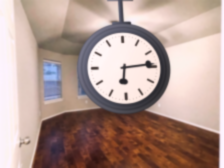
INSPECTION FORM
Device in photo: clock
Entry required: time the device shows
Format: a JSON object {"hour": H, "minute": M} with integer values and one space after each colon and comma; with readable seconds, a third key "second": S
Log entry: {"hour": 6, "minute": 14}
